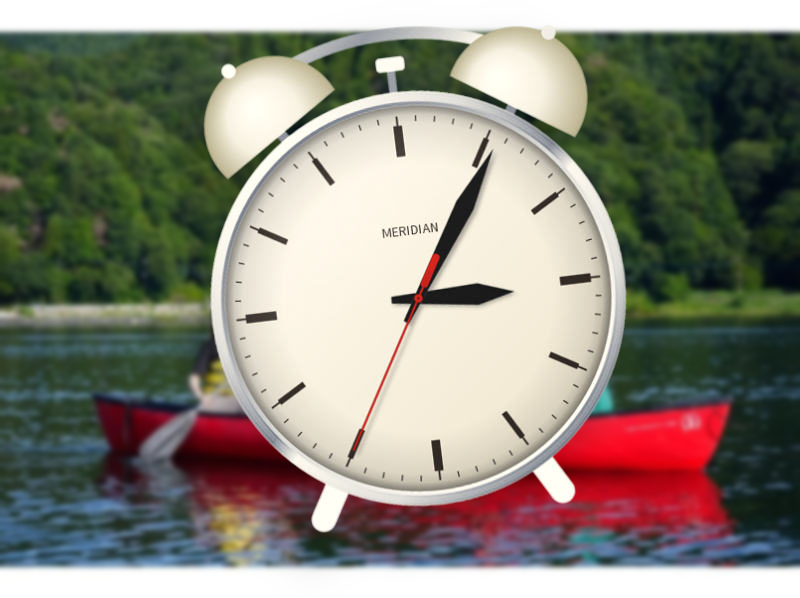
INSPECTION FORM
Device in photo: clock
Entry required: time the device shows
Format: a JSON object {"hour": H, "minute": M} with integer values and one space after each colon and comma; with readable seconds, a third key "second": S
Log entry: {"hour": 3, "minute": 5, "second": 35}
